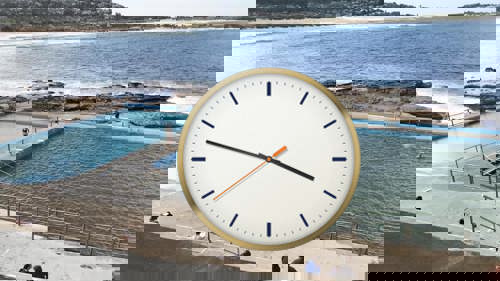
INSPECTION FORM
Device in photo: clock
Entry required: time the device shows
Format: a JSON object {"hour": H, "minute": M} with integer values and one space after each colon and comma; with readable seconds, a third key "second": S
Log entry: {"hour": 3, "minute": 47, "second": 39}
